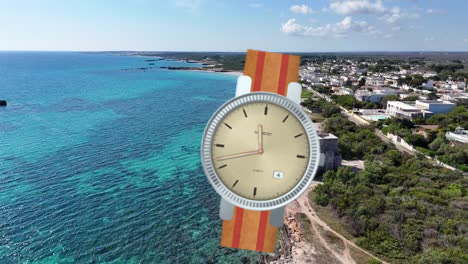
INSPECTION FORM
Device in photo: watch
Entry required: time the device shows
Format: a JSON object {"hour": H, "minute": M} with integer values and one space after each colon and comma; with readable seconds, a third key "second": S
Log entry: {"hour": 11, "minute": 42}
